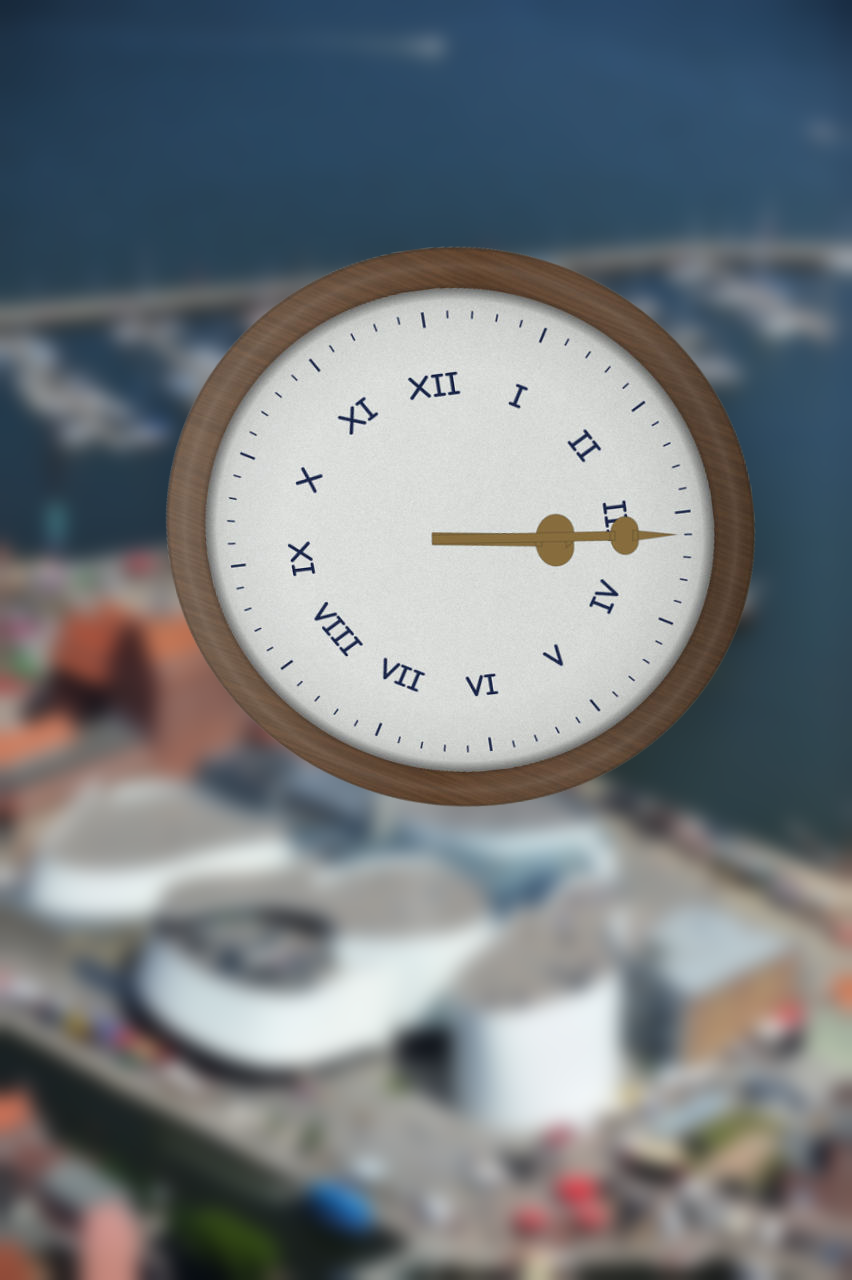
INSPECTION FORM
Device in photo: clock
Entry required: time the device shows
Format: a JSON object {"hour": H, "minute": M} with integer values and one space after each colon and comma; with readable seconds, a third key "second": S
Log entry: {"hour": 3, "minute": 16}
